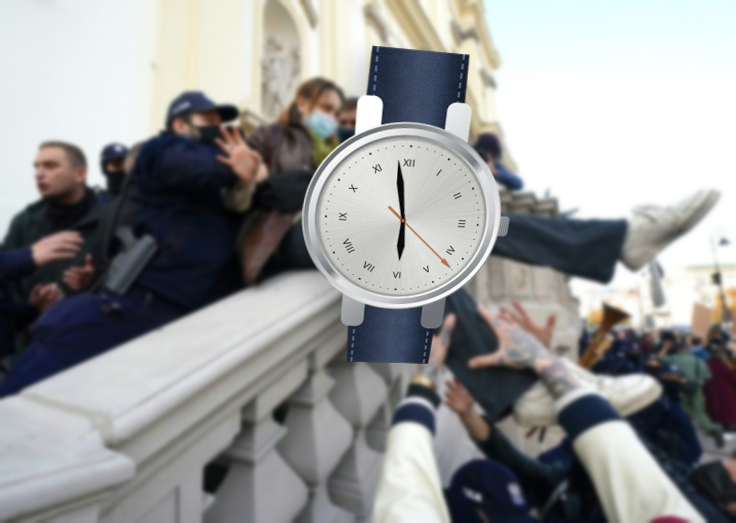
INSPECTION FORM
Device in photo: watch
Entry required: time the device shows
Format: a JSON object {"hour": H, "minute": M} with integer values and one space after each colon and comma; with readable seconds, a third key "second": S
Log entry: {"hour": 5, "minute": 58, "second": 22}
